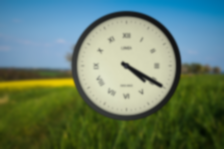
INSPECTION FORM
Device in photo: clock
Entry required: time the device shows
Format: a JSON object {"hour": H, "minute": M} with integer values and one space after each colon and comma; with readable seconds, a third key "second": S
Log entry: {"hour": 4, "minute": 20}
